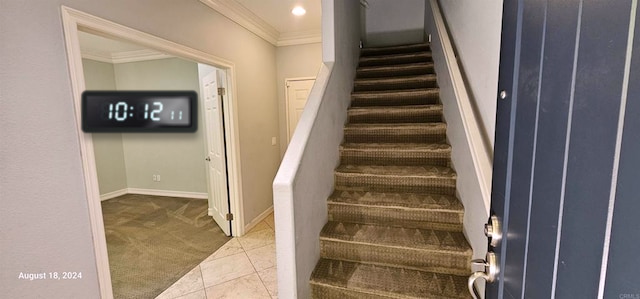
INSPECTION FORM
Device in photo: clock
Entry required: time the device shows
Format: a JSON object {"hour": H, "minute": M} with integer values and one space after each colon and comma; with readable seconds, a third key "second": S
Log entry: {"hour": 10, "minute": 12, "second": 11}
